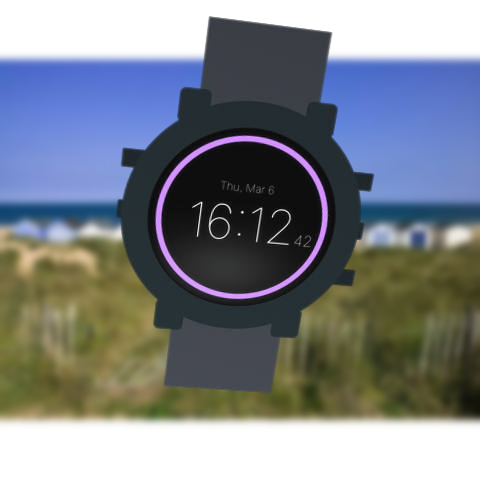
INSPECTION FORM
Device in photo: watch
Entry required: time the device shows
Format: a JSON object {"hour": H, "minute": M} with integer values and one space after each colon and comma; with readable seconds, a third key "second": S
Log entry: {"hour": 16, "minute": 12, "second": 42}
